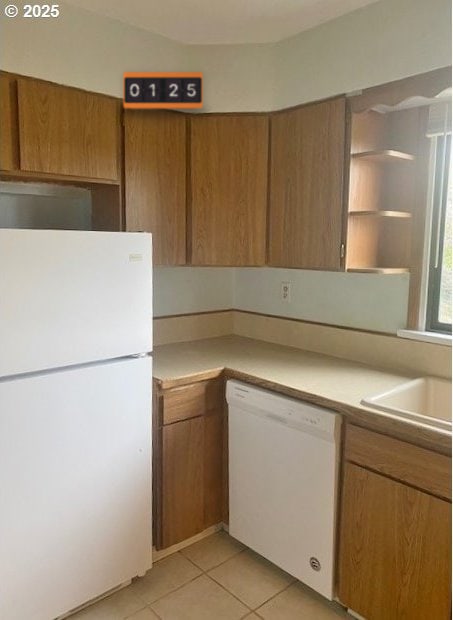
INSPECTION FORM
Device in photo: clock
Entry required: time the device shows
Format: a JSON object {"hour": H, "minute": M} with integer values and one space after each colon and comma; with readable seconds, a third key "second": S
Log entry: {"hour": 1, "minute": 25}
